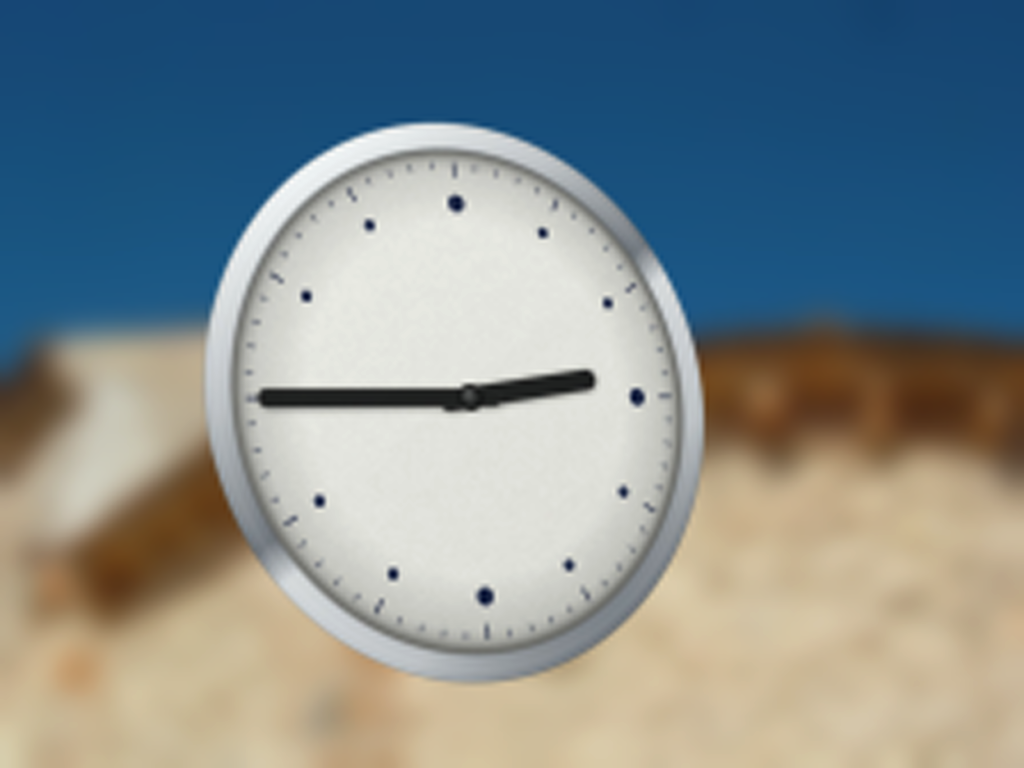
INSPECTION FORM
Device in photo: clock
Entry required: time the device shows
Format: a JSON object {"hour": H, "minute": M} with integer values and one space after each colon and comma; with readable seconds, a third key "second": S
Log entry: {"hour": 2, "minute": 45}
